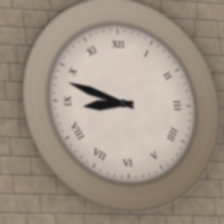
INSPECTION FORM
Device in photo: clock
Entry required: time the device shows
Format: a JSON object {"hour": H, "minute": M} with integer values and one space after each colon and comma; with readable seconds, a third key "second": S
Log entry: {"hour": 8, "minute": 48}
